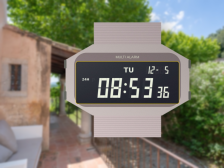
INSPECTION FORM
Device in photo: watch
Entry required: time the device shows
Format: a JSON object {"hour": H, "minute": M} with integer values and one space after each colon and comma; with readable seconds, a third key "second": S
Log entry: {"hour": 8, "minute": 53, "second": 36}
